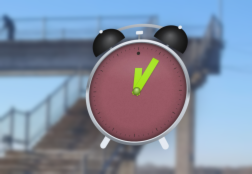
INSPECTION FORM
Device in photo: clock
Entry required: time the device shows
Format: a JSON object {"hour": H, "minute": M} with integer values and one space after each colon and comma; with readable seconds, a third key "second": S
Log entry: {"hour": 12, "minute": 5}
